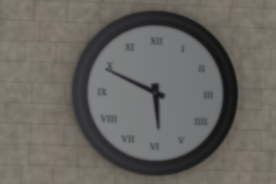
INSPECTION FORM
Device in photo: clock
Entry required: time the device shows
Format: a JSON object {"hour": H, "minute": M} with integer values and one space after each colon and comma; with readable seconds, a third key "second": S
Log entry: {"hour": 5, "minute": 49}
